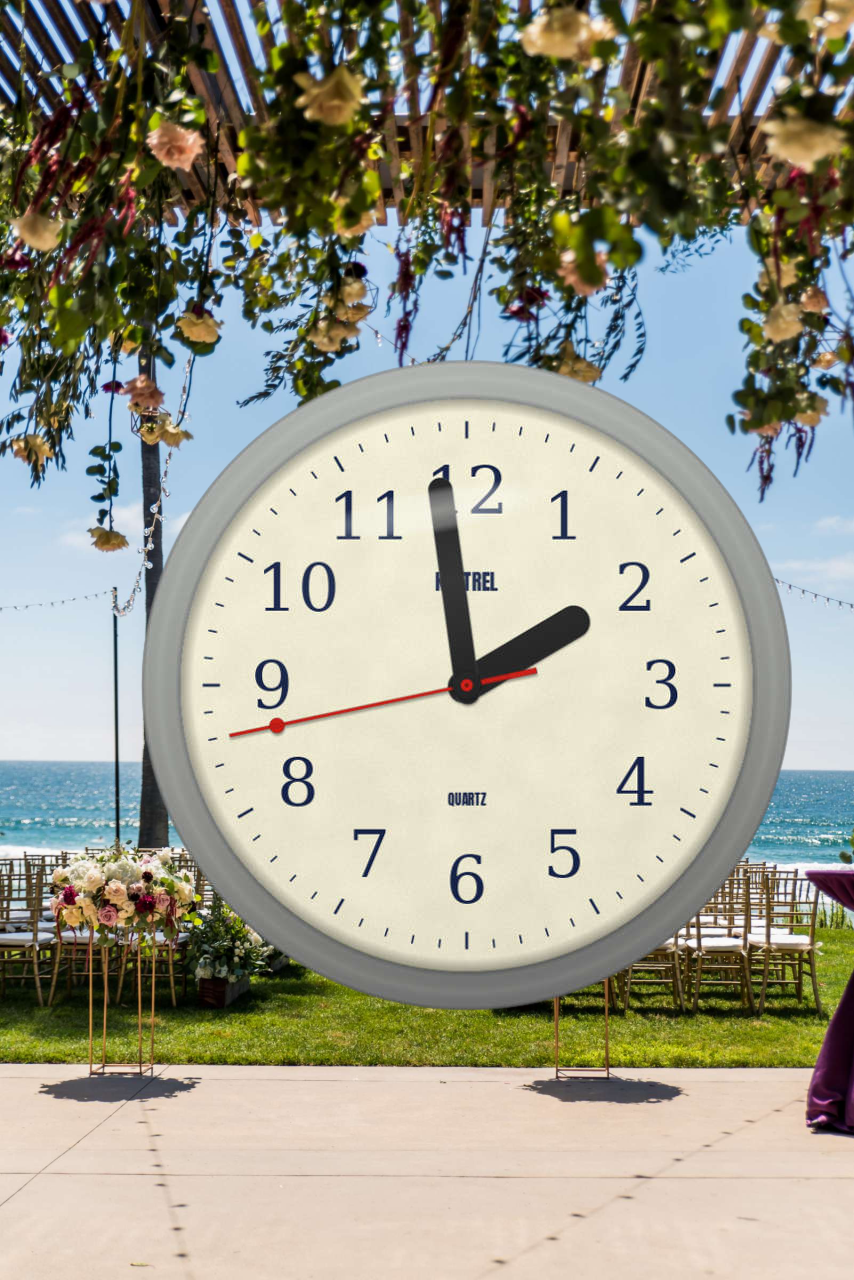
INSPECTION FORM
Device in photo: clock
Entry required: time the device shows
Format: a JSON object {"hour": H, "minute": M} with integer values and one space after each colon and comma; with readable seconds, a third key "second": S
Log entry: {"hour": 1, "minute": 58, "second": 43}
